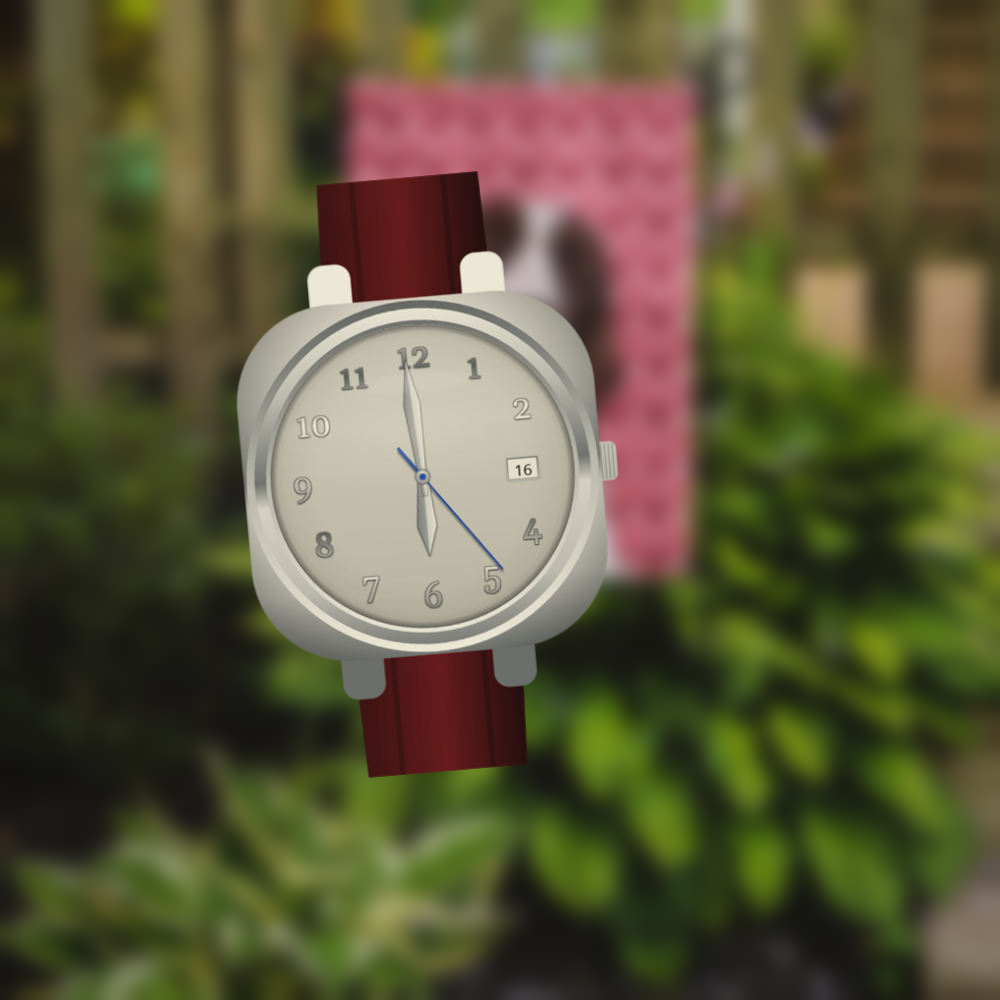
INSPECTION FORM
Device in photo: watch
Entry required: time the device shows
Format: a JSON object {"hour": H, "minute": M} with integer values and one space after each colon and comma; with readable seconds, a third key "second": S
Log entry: {"hour": 5, "minute": 59, "second": 24}
